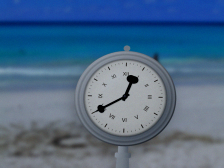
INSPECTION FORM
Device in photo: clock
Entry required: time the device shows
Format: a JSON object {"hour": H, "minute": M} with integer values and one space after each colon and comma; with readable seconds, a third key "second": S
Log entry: {"hour": 12, "minute": 40}
